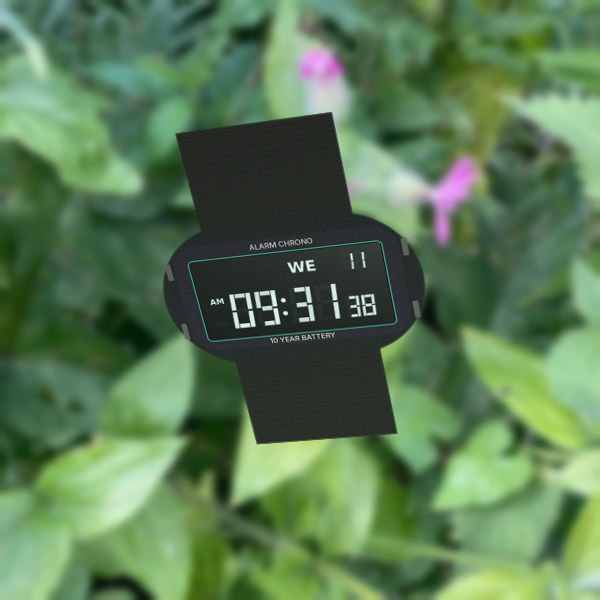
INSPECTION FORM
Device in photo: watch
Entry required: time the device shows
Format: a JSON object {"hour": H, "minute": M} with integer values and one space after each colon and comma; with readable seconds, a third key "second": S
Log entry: {"hour": 9, "minute": 31, "second": 38}
